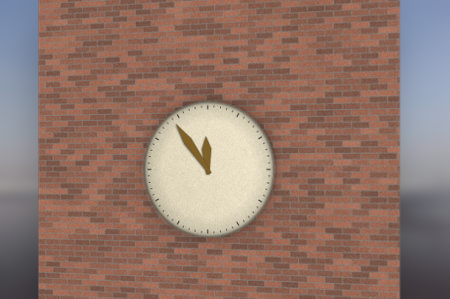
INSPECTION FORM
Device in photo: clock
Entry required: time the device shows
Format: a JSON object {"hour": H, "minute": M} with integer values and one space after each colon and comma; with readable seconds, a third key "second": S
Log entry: {"hour": 11, "minute": 54}
